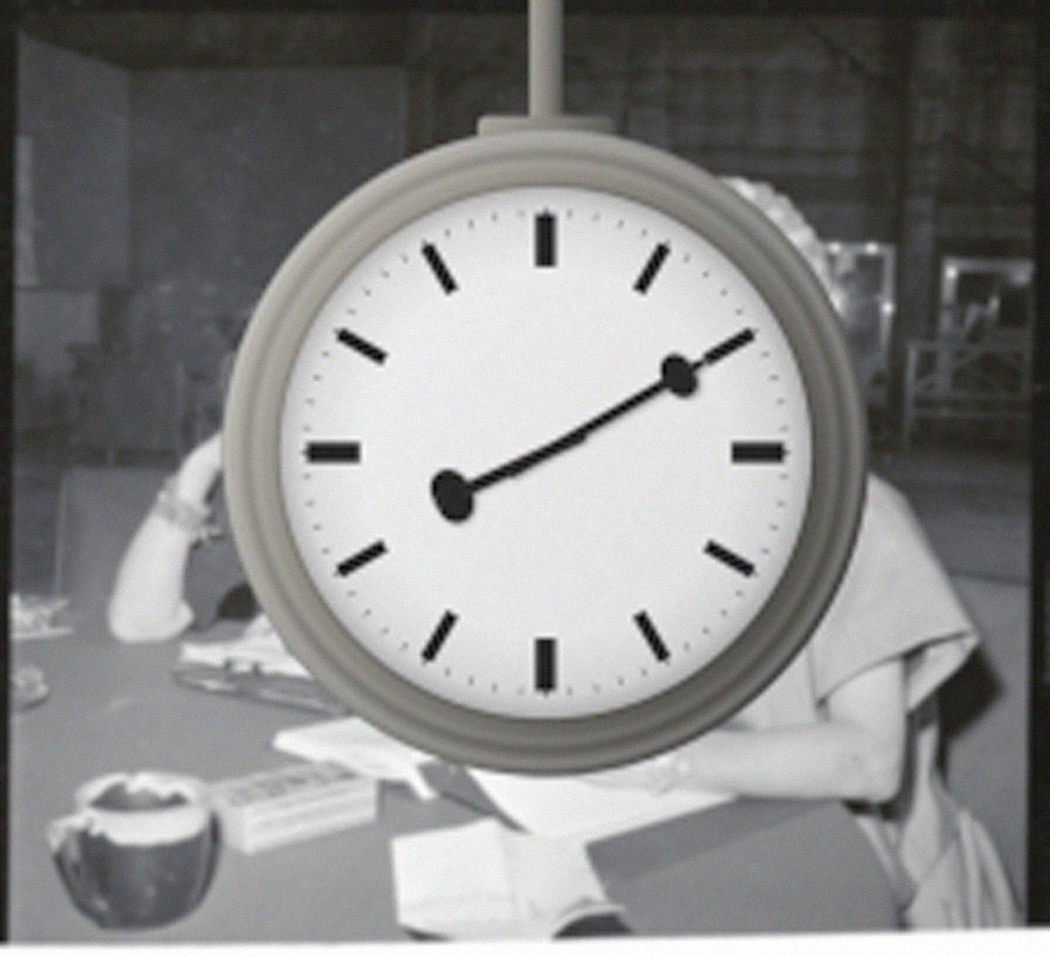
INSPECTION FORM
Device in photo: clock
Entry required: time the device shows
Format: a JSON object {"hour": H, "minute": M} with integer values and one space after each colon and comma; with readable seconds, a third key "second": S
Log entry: {"hour": 8, "minute": 10}
